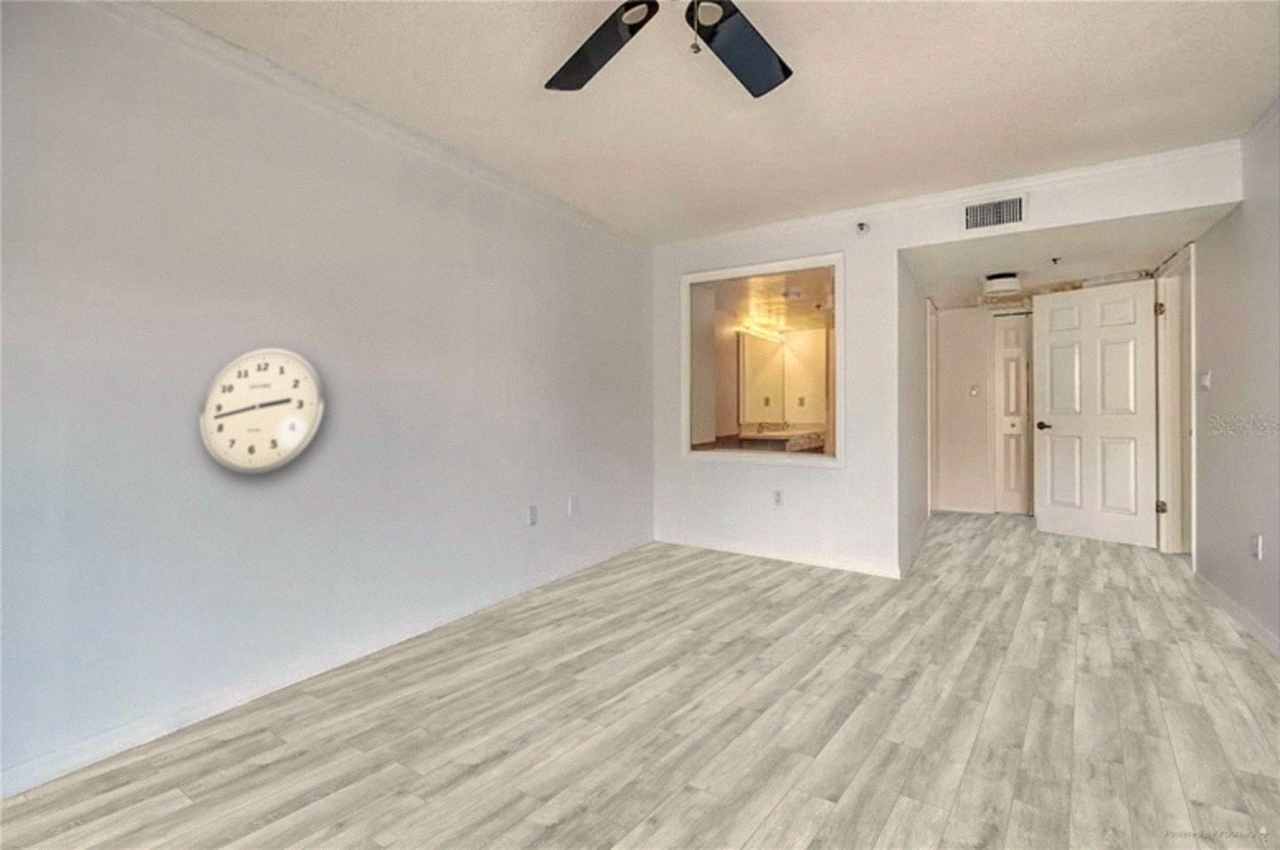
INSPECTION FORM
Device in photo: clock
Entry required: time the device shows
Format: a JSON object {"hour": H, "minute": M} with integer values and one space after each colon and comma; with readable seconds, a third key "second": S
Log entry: {"hour": 2, "minute": 43}
